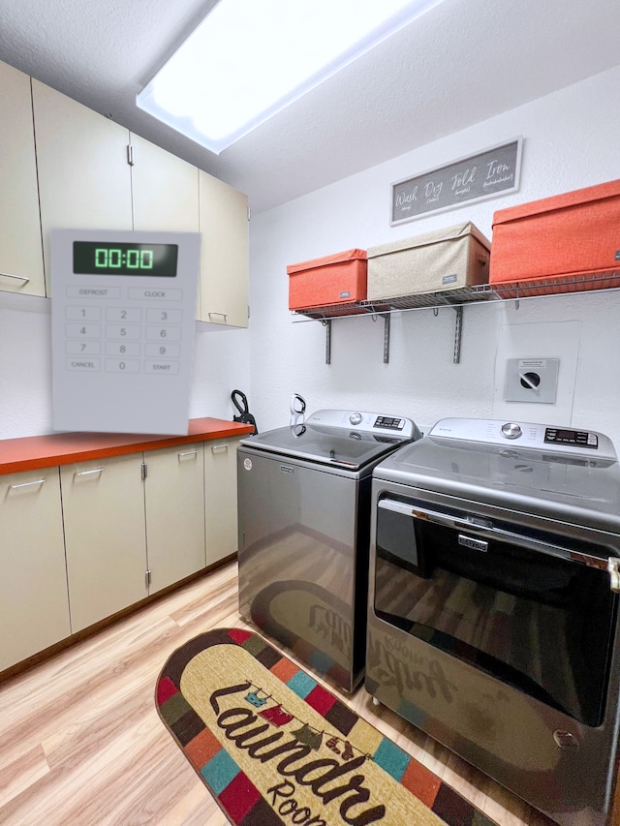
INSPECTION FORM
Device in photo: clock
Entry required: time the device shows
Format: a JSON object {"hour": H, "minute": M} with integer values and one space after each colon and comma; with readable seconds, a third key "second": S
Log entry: {"hour": 0, "minute": 0}
